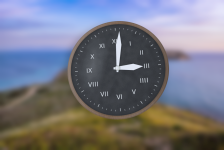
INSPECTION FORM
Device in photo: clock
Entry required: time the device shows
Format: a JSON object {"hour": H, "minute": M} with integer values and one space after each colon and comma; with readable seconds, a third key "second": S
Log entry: {"hour": 3, "minute": 1}
